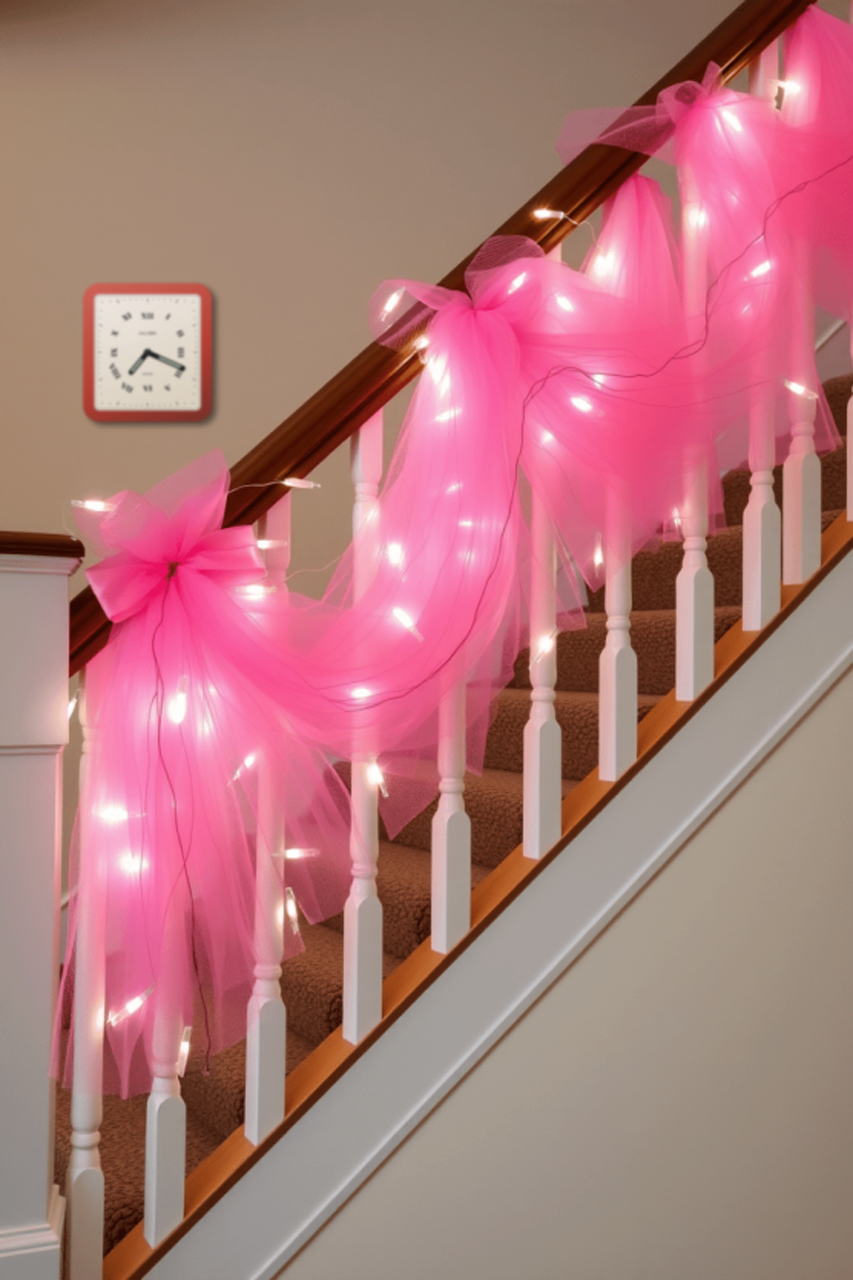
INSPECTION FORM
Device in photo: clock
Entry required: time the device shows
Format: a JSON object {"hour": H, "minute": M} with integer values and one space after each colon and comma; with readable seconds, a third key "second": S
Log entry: {"hour": 7, "minute": 19}
